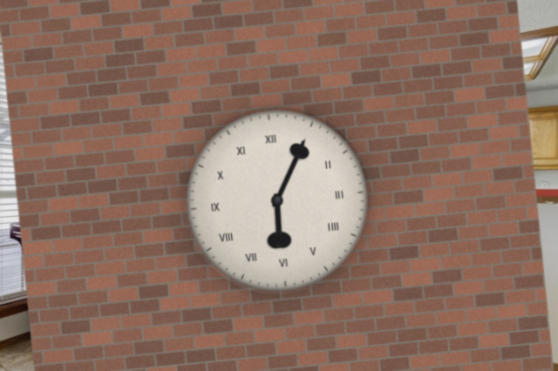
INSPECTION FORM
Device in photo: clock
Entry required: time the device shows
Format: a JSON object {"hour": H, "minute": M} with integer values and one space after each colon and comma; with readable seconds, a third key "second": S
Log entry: {"hour": 6, "minute": 5}
